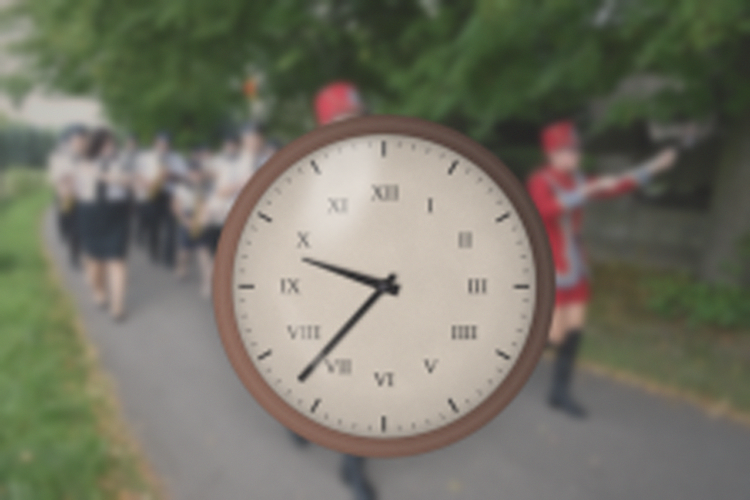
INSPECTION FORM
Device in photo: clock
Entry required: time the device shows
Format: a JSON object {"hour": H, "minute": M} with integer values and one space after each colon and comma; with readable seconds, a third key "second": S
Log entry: {"hour": 9, "minute": 37}
